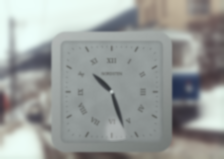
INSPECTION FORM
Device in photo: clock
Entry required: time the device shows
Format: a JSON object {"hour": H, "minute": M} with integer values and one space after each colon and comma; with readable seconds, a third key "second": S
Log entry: {"hour": 10, "minute": 27}
